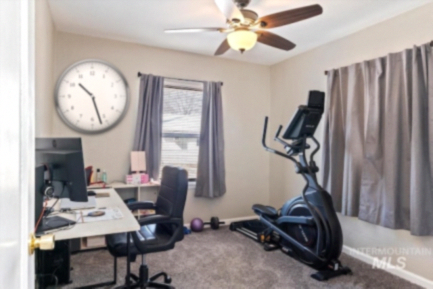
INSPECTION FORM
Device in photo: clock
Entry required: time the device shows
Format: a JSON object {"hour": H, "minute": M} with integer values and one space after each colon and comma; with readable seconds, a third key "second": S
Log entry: {"hour": 10, "minute": 27}
